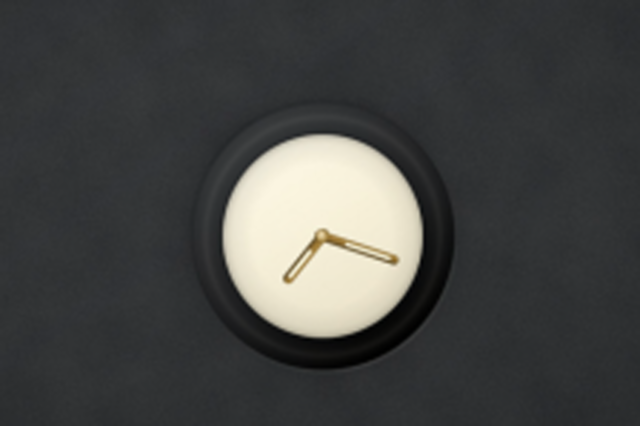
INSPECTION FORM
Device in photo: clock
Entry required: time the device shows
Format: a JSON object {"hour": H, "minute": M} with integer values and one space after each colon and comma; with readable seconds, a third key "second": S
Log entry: {"hour": 7, "minute": 18}
